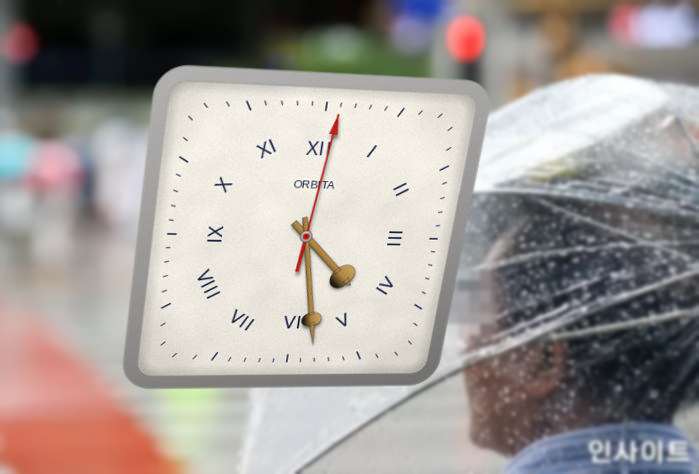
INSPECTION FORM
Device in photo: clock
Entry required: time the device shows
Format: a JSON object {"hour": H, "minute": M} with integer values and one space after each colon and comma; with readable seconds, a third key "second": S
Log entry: {"hour": 4, "minute": 28, "second": 1}
